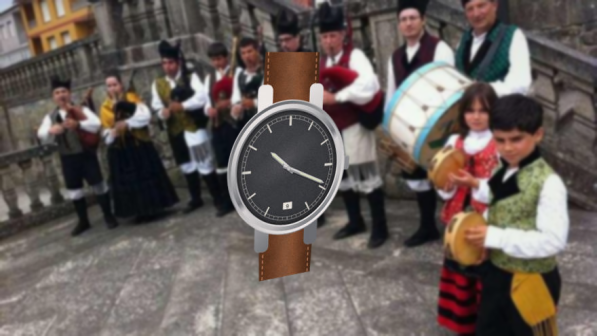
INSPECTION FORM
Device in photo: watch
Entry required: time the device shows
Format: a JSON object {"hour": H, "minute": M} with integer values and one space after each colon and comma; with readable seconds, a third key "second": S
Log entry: {"hour": 10, "minute": 19}
